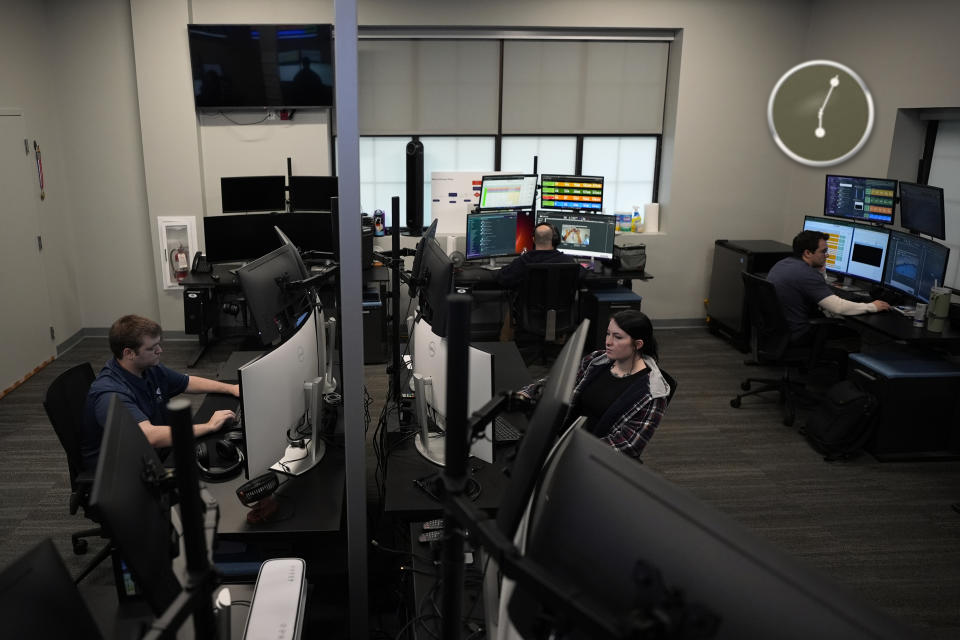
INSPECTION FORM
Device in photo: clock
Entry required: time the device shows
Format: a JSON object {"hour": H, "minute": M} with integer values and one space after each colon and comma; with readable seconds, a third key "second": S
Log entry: {"hour": 6, "minute": 4}
